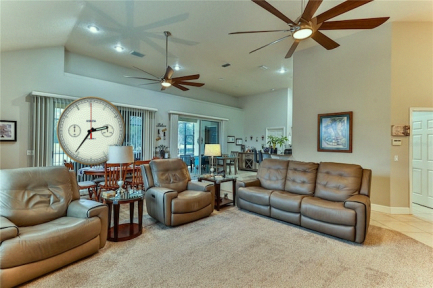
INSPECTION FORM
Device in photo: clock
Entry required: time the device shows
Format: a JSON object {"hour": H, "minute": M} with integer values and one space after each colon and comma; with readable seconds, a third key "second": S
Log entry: {"hour": 2, "minute": 36}
